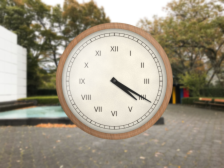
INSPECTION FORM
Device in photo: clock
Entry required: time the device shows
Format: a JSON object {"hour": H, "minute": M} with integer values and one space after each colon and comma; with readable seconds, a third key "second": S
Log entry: {"hour": 4, "minute": 20}
